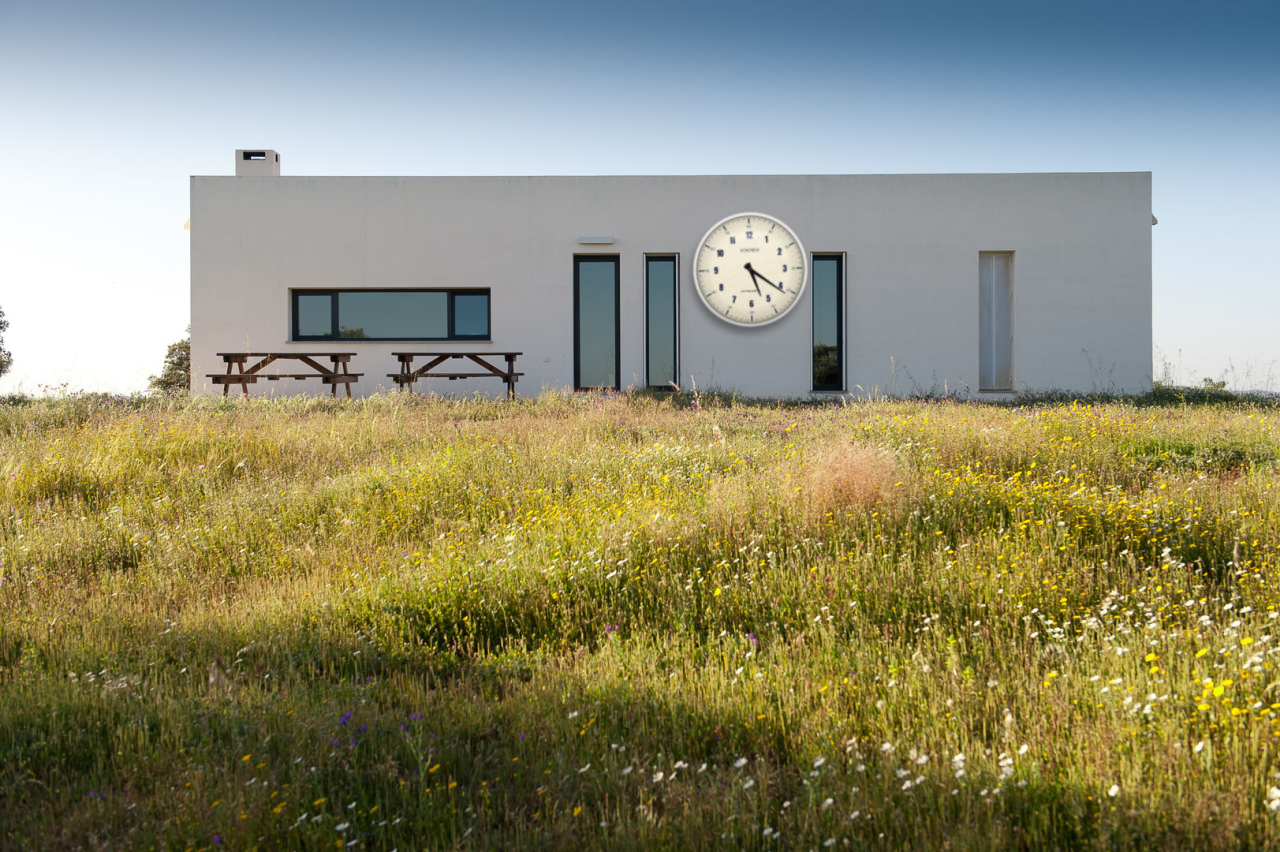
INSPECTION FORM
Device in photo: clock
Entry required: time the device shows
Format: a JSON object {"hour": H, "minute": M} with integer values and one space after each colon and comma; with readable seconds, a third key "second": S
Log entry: {"hour": 5, "minute": 21}
